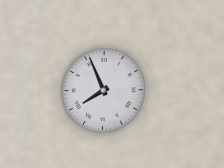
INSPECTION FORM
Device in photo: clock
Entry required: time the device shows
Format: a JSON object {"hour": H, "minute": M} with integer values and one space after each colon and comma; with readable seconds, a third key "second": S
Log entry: {"hour": 7, "minute": 56}
